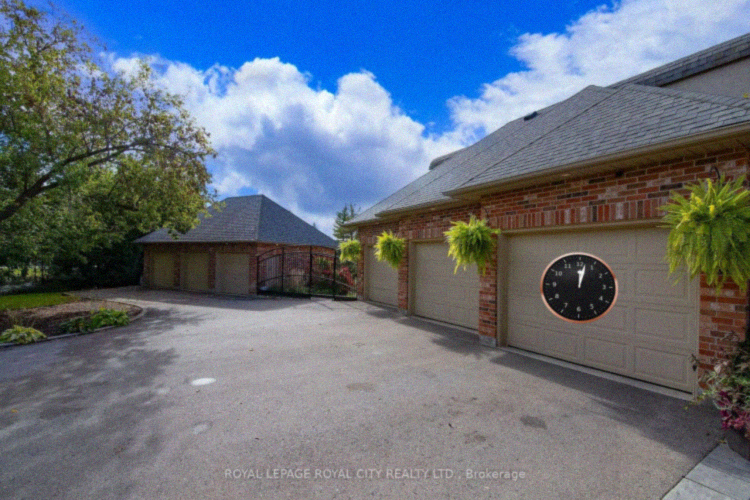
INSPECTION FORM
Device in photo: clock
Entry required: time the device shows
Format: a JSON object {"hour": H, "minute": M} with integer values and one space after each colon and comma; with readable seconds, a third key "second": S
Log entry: {"hour": 12, "minute": 2}
